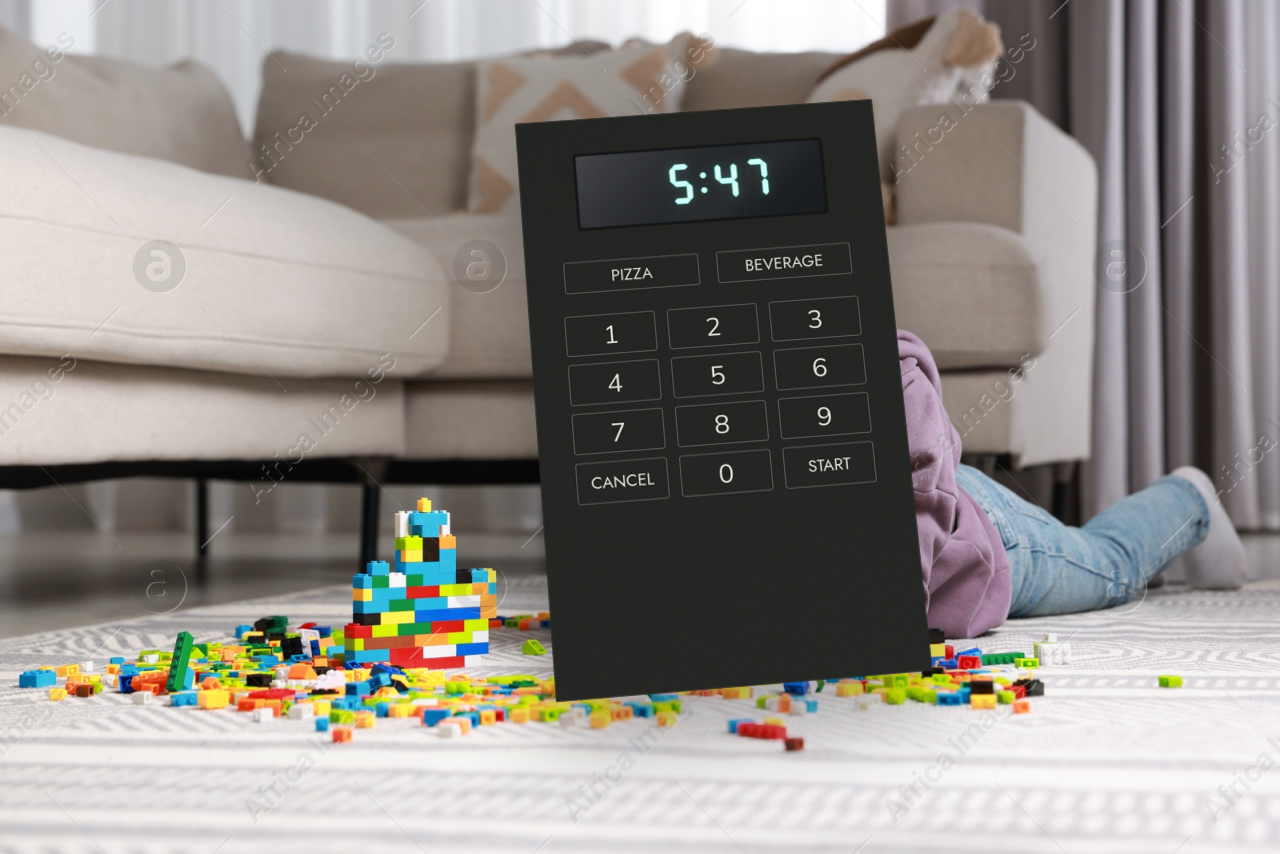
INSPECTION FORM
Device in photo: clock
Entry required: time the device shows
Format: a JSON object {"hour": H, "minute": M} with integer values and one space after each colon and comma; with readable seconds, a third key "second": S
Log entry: {"hour": 5, "minute": 47}
